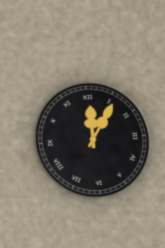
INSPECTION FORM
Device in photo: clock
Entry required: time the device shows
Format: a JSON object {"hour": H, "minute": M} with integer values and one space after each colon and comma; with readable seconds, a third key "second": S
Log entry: {"hour": 12, "minute": 6}
